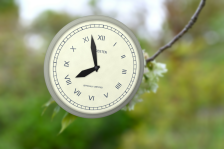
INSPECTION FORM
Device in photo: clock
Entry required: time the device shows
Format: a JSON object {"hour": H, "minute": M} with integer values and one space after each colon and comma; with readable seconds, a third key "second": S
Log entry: {"hour": 7, "minute": 57}
